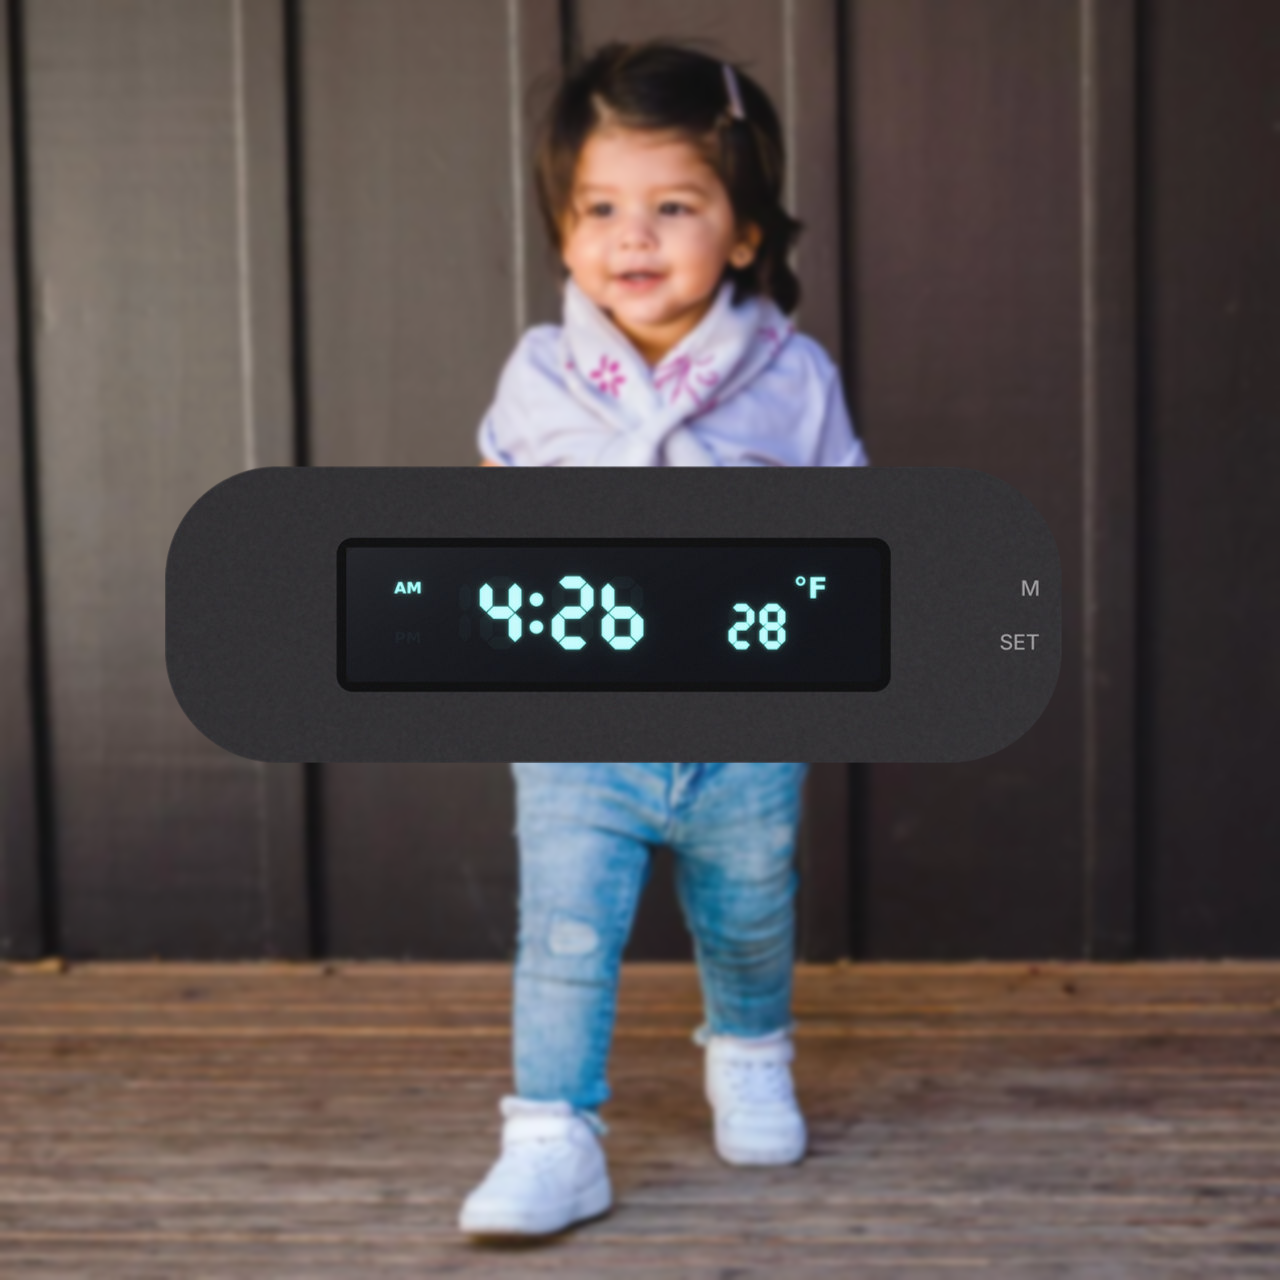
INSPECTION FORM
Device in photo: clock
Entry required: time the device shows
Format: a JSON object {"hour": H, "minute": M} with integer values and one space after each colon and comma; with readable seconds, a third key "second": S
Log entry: {"hour": 4, "minute": 26}
